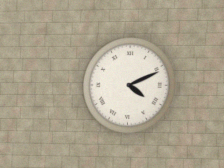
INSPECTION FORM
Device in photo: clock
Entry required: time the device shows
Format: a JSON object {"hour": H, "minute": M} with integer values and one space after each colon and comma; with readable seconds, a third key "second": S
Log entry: {"hour": 4, "minute": 11}
